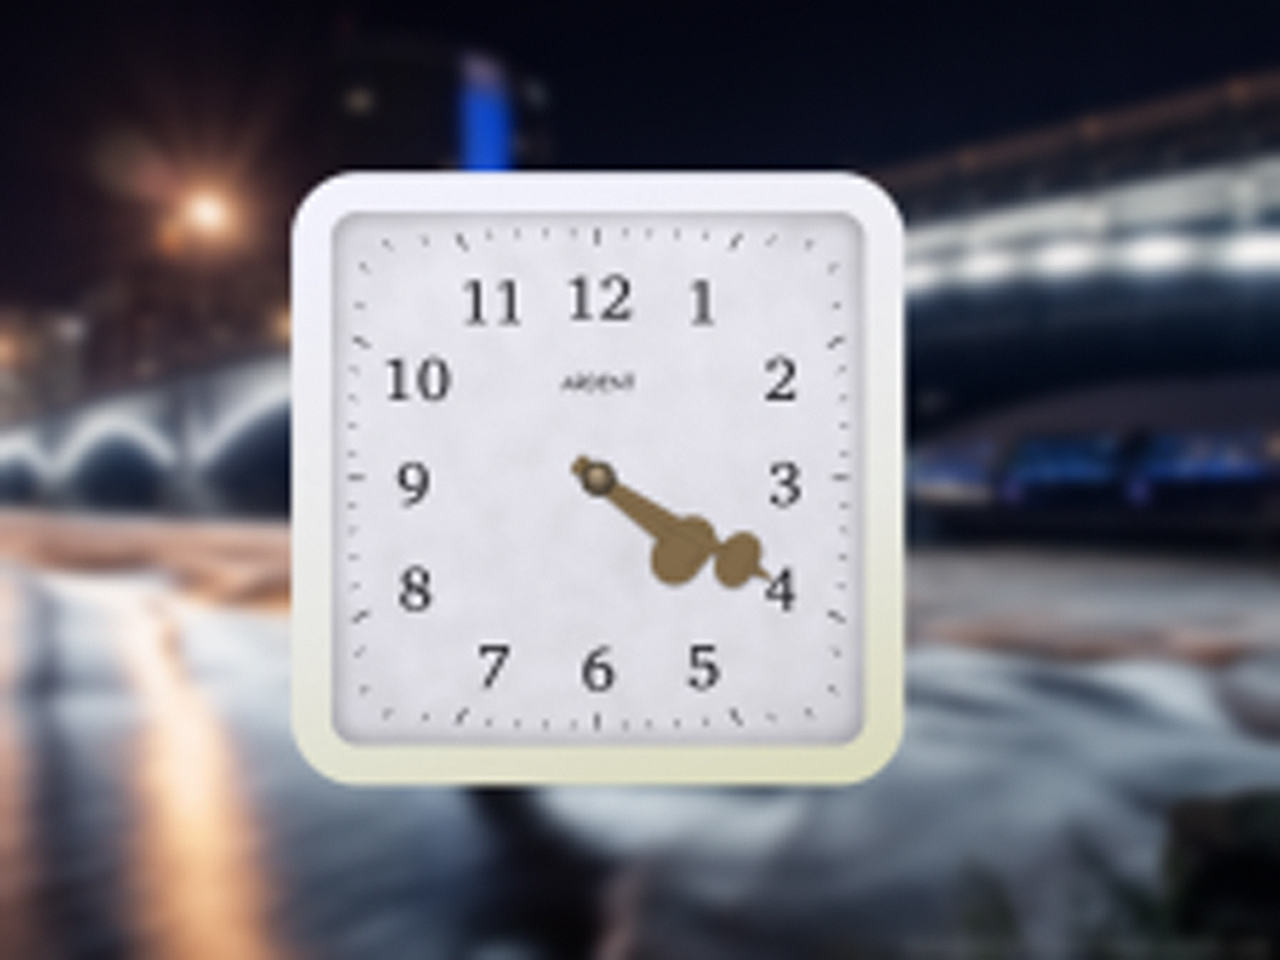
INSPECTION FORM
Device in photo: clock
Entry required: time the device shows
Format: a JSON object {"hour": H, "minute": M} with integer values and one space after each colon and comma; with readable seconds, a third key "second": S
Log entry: {"hour": 4, "minute": 20}
